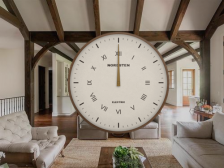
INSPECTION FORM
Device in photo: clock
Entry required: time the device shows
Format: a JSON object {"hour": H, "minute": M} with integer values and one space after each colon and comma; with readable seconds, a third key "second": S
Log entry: {"hour": 12, "minute": 0}
